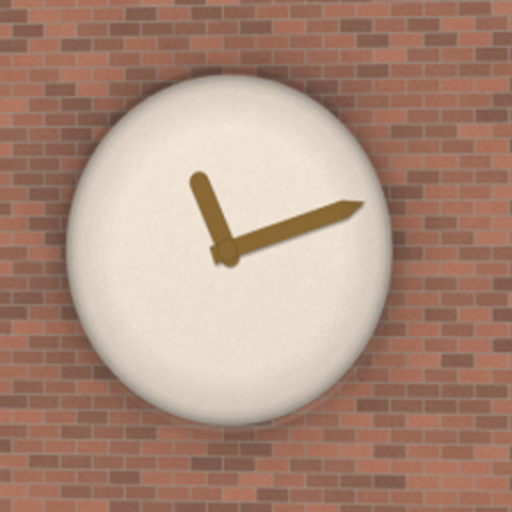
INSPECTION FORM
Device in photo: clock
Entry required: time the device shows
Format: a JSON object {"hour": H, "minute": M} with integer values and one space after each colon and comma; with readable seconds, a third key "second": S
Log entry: {"hour": 11, "minute": 12}
